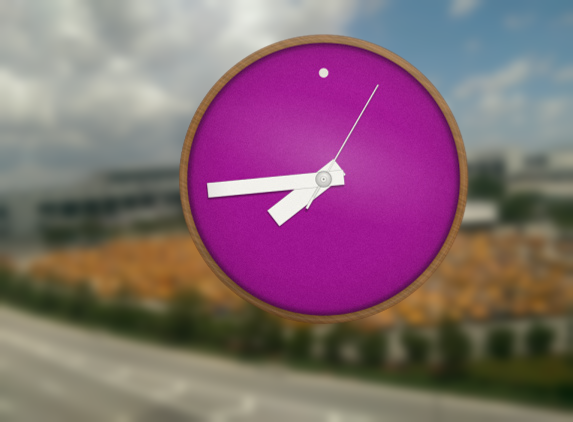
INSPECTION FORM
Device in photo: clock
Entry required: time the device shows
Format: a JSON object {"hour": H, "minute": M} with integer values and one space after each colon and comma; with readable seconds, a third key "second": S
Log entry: {"hour": 7, "minute": 44, "second": 5}
